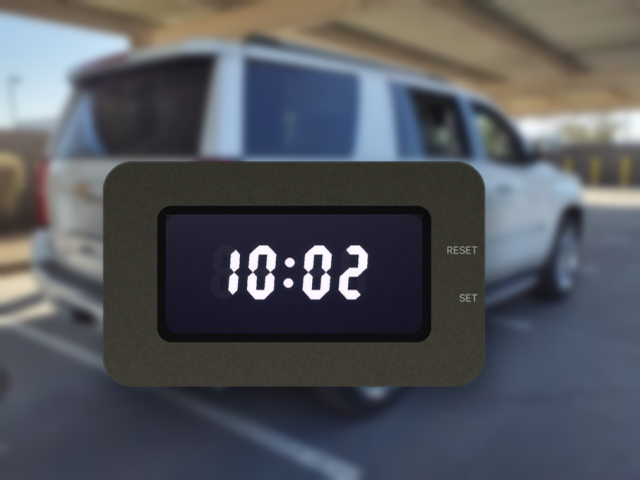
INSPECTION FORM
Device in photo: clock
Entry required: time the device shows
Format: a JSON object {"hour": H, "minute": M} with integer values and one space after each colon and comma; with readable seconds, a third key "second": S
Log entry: {"hour": 10, "minute": 2}
